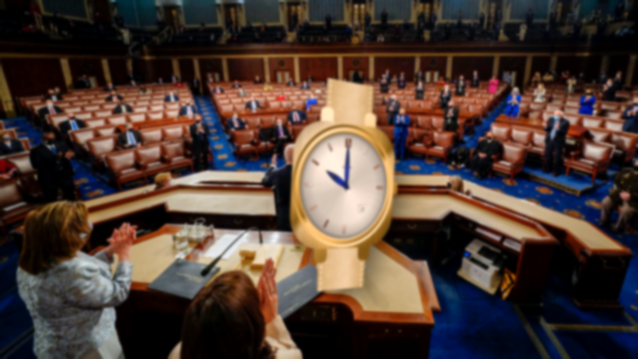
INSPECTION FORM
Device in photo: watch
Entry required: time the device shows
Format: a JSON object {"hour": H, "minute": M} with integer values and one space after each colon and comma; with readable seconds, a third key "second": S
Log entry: {"hour": 10, "minute": 0}
